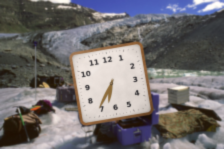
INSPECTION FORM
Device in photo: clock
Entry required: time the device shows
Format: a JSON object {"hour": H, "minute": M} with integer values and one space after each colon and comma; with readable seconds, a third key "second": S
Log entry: {"hour": 6, "minute": 36}
